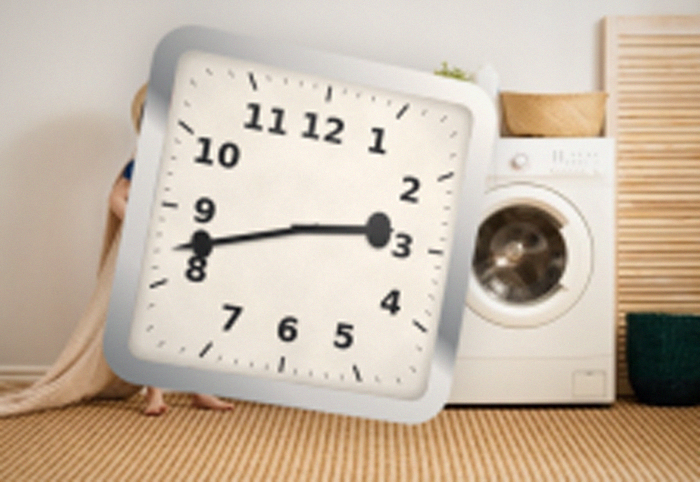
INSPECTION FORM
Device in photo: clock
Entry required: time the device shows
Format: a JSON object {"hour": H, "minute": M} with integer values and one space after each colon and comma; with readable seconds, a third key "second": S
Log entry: {"hour": 2, "minute": 42}
